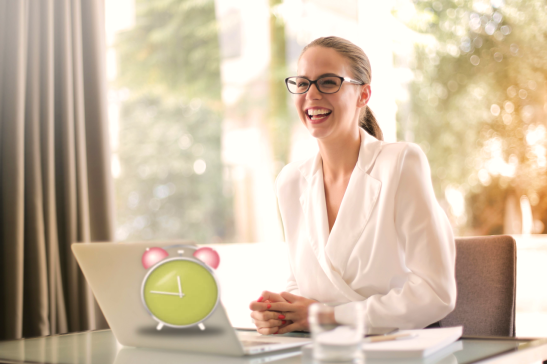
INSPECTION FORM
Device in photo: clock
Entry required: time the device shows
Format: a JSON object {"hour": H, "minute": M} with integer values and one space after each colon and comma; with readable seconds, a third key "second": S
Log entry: {"hour": 11, "minute": 46}
